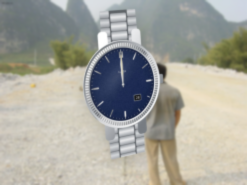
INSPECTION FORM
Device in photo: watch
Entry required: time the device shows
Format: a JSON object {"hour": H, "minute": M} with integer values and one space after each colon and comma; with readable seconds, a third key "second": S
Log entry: {"hour": 12, "minute": 0}
